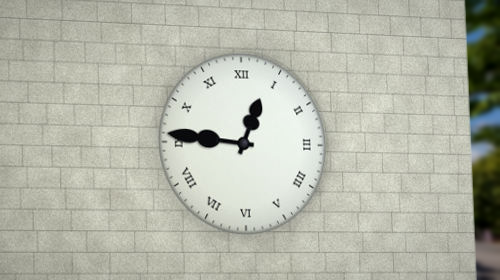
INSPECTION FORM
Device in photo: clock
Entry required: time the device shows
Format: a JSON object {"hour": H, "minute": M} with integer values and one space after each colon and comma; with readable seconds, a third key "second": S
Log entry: {"hour": 12, "minute": 46}
